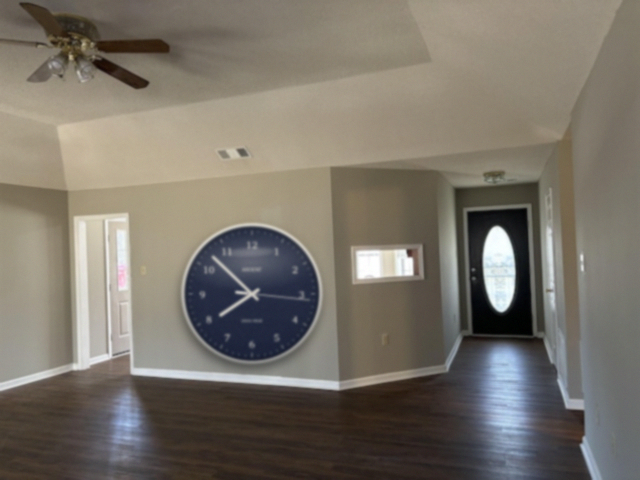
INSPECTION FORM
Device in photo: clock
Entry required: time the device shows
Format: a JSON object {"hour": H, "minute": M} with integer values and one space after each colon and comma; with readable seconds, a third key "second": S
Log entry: {"hour": 7, "minute": 52, "second": 16}
